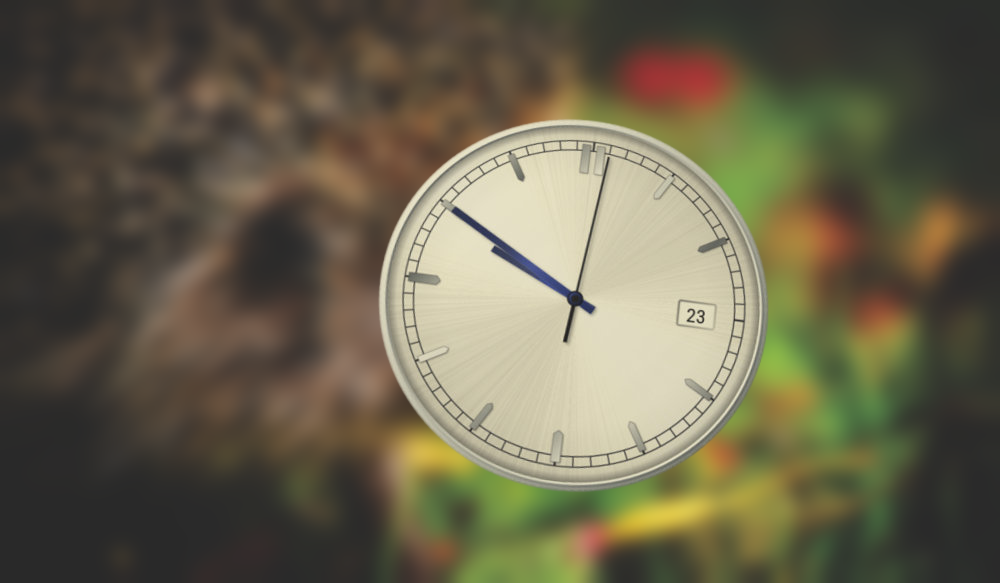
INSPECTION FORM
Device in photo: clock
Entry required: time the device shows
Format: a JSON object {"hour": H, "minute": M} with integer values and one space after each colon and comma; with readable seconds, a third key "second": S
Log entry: {"hour": 9, "minute": 50, "second": 1}
